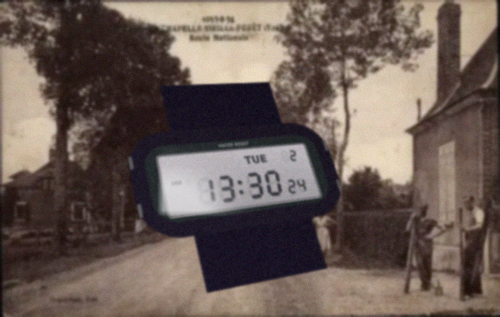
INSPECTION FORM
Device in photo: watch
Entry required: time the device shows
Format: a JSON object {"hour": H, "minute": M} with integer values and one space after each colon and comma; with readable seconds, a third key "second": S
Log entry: {"hour": 13, "minute": 30, "second": 24}
